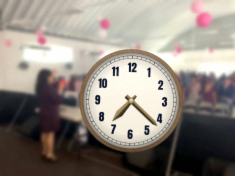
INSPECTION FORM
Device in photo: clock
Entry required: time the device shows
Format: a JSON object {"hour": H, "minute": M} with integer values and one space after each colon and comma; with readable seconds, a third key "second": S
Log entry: {"hour": 7, "minute": 22}
